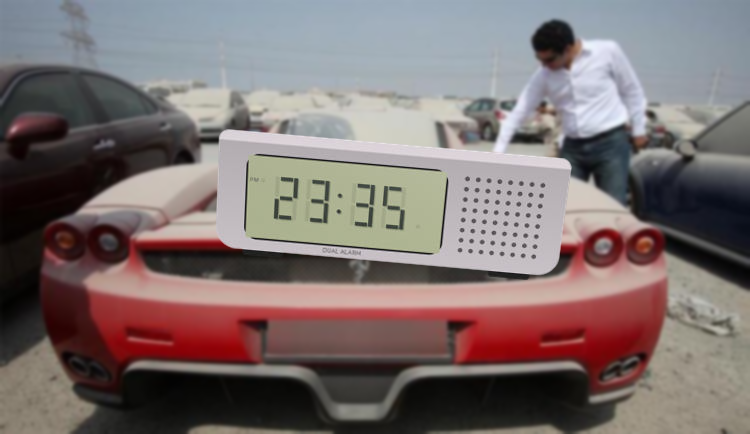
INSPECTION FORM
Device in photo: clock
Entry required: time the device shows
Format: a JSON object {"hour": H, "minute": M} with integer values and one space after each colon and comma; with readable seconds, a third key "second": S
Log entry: {"hour": 23, "minute": 35}
